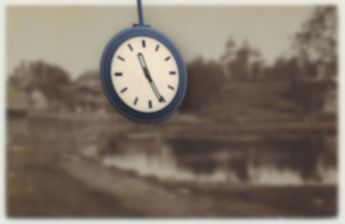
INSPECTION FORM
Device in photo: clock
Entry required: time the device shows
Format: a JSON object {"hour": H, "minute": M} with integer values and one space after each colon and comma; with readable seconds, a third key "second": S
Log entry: {"hour": 11, "minute": 26}
